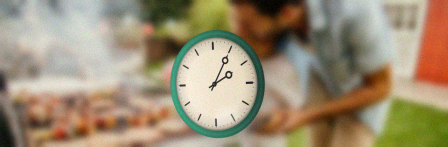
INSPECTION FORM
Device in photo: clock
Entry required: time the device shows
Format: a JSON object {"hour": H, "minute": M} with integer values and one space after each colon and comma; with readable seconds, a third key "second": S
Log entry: {"hour": 2, "minute": 5}
